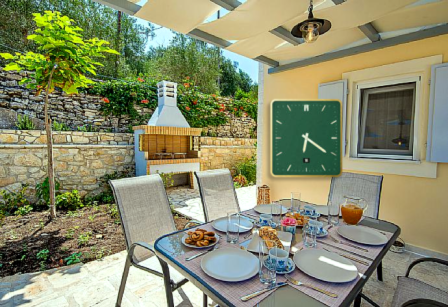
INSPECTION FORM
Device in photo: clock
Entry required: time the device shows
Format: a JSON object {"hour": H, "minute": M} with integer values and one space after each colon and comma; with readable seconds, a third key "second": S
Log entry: {"hour": 6, "minute": 21}
